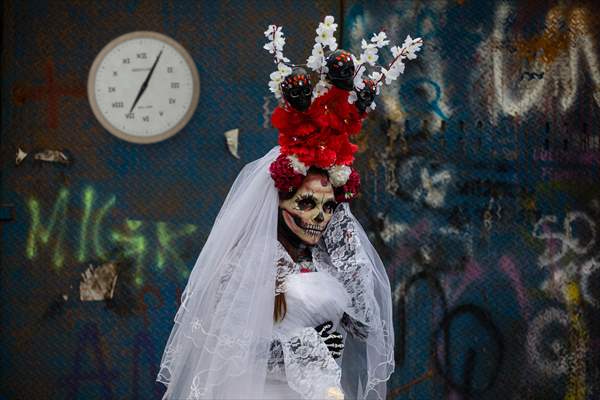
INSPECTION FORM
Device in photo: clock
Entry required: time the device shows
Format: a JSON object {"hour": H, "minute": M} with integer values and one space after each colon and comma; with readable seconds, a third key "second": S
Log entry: {"hour": 7, "minute": 5}
